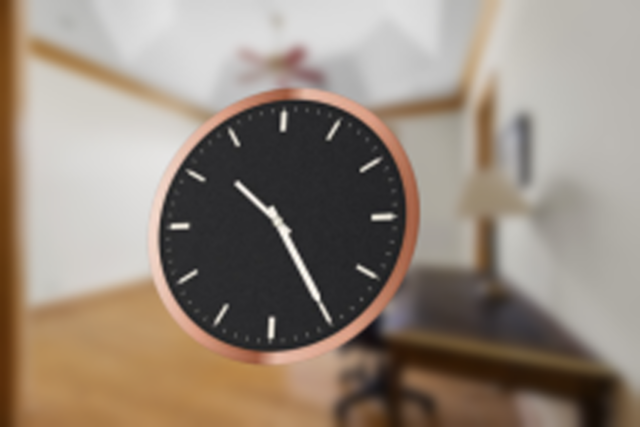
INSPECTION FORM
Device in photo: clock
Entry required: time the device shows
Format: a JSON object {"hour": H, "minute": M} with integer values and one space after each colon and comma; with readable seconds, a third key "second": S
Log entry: {"hour": 10, "minute": 25}
